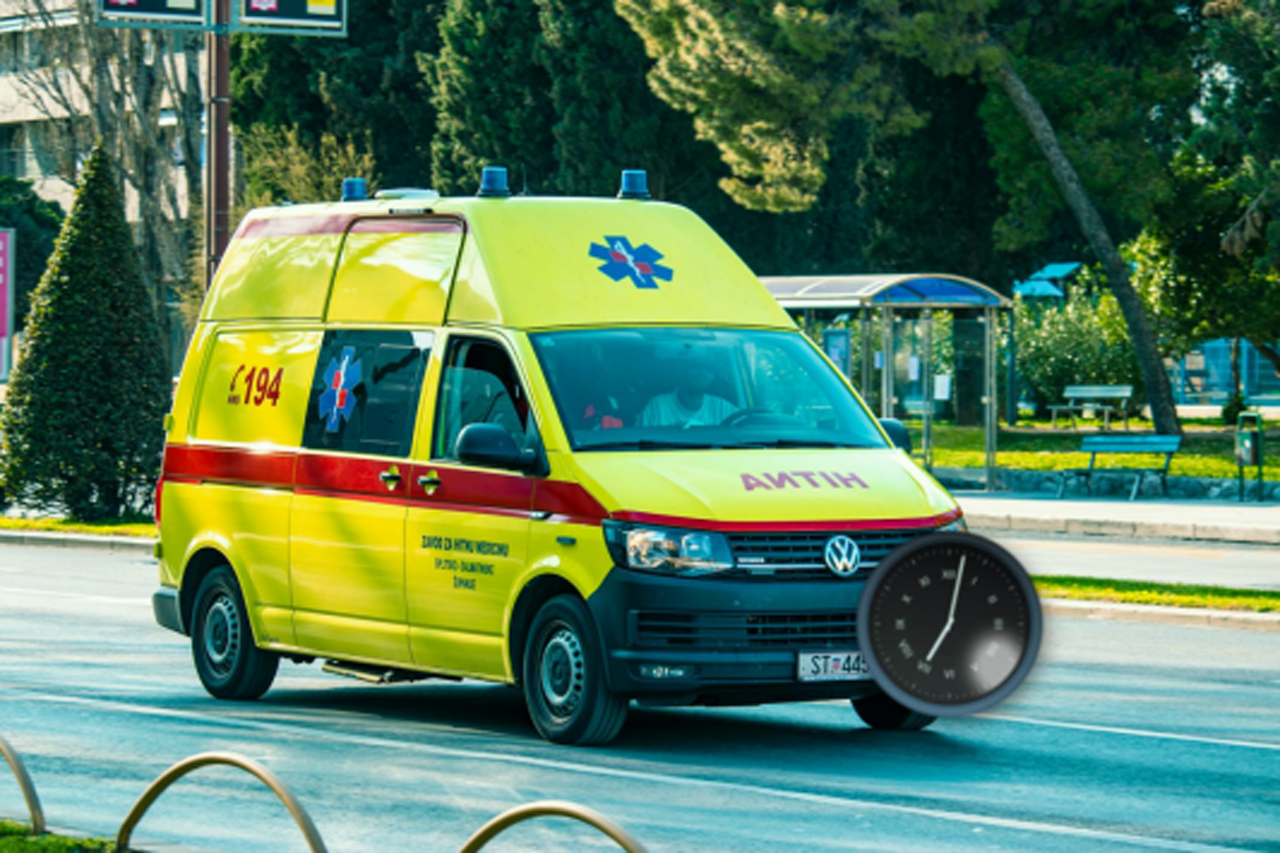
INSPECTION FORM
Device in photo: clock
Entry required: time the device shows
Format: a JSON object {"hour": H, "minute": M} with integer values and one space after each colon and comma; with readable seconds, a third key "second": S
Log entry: {"hour": 7, "minute": 2}
